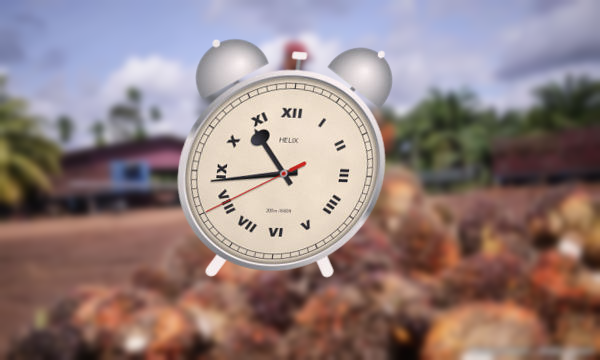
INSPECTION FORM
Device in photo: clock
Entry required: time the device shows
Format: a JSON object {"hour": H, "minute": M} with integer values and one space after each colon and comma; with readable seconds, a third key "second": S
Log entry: {"hour": 10, "minute": 43, "second": 40}
